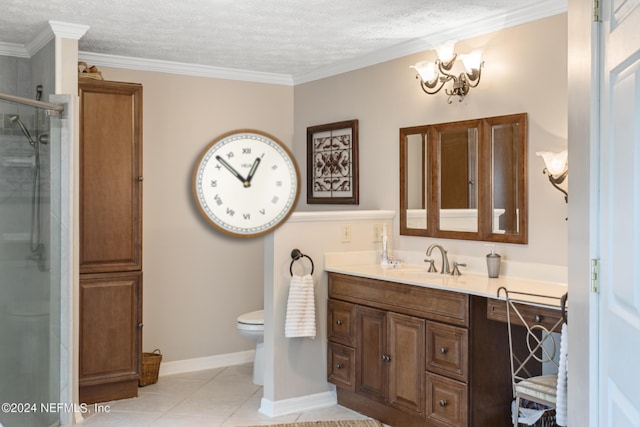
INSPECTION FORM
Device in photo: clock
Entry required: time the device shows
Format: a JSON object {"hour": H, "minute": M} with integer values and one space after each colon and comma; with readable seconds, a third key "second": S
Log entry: {"hour": 12, "minute": 52}
